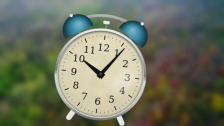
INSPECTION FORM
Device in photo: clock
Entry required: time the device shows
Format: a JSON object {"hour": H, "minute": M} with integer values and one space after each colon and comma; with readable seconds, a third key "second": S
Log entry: {"hour": 10, "minute": 6}
